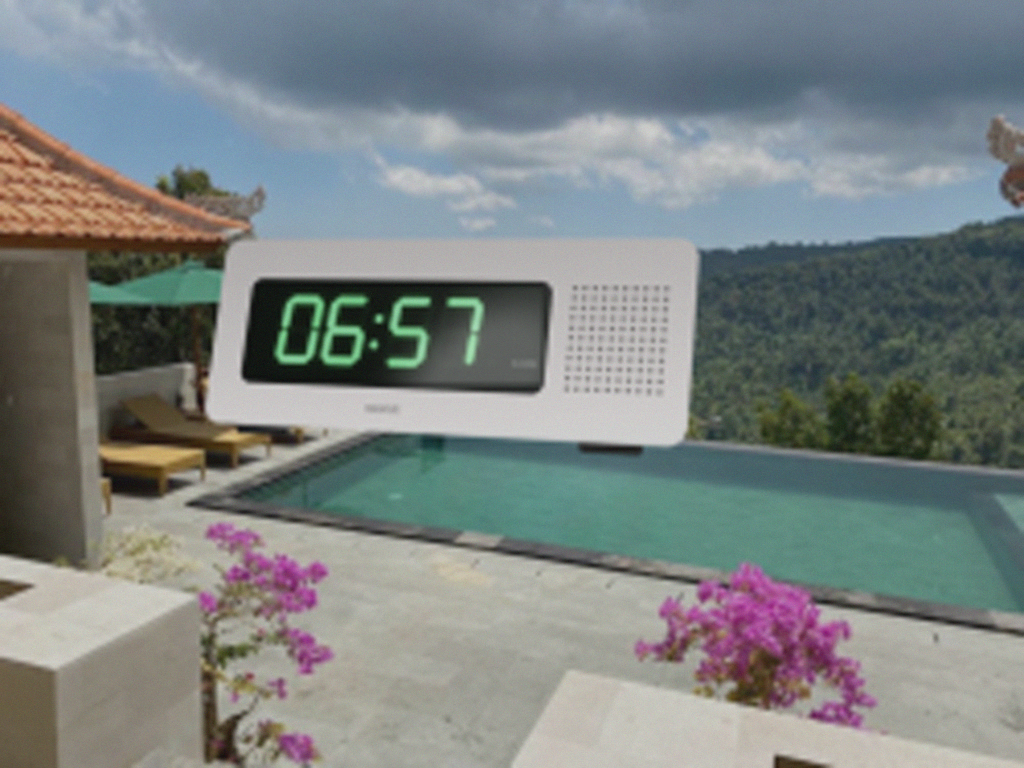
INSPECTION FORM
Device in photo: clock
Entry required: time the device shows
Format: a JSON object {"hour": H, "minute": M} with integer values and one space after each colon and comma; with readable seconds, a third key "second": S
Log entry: {"hour": 6, "minute": 57}
